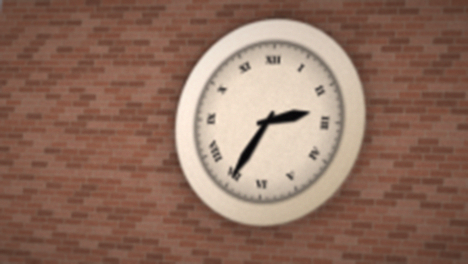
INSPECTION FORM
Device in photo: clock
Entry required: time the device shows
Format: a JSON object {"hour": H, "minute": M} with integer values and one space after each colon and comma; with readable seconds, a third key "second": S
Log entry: {"hour": 2, "minute": 35}
